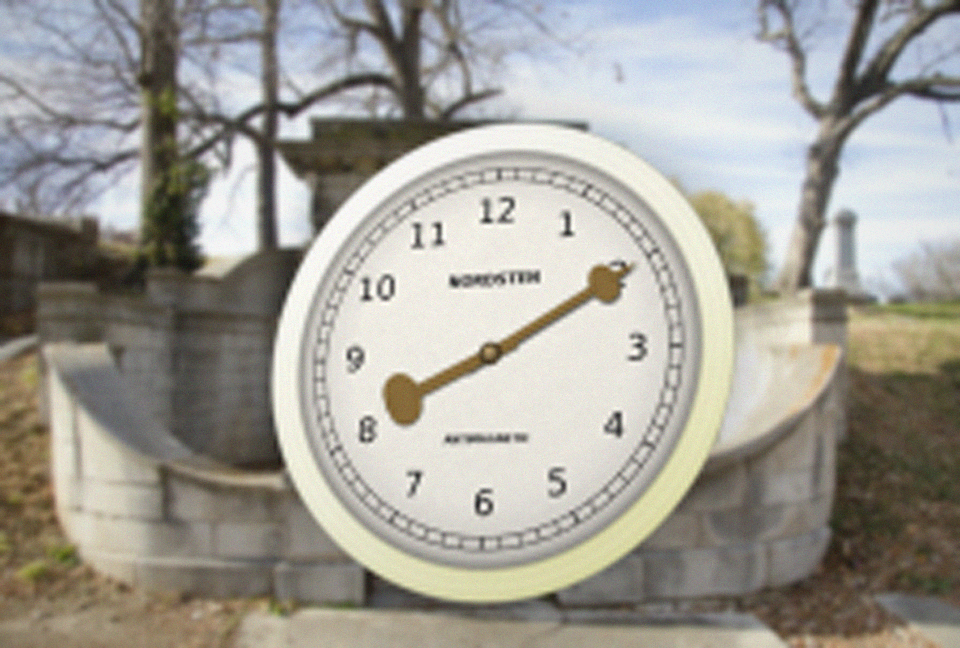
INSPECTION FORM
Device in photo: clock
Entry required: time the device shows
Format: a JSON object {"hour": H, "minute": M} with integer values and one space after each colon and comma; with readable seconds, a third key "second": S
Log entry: {"hour": 8, "minute": 10}
